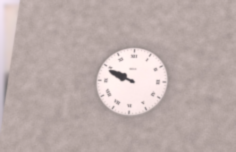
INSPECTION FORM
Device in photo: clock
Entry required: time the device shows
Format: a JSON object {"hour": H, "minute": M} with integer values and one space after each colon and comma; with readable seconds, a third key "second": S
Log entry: {"hour": 9, "minute": 49}
